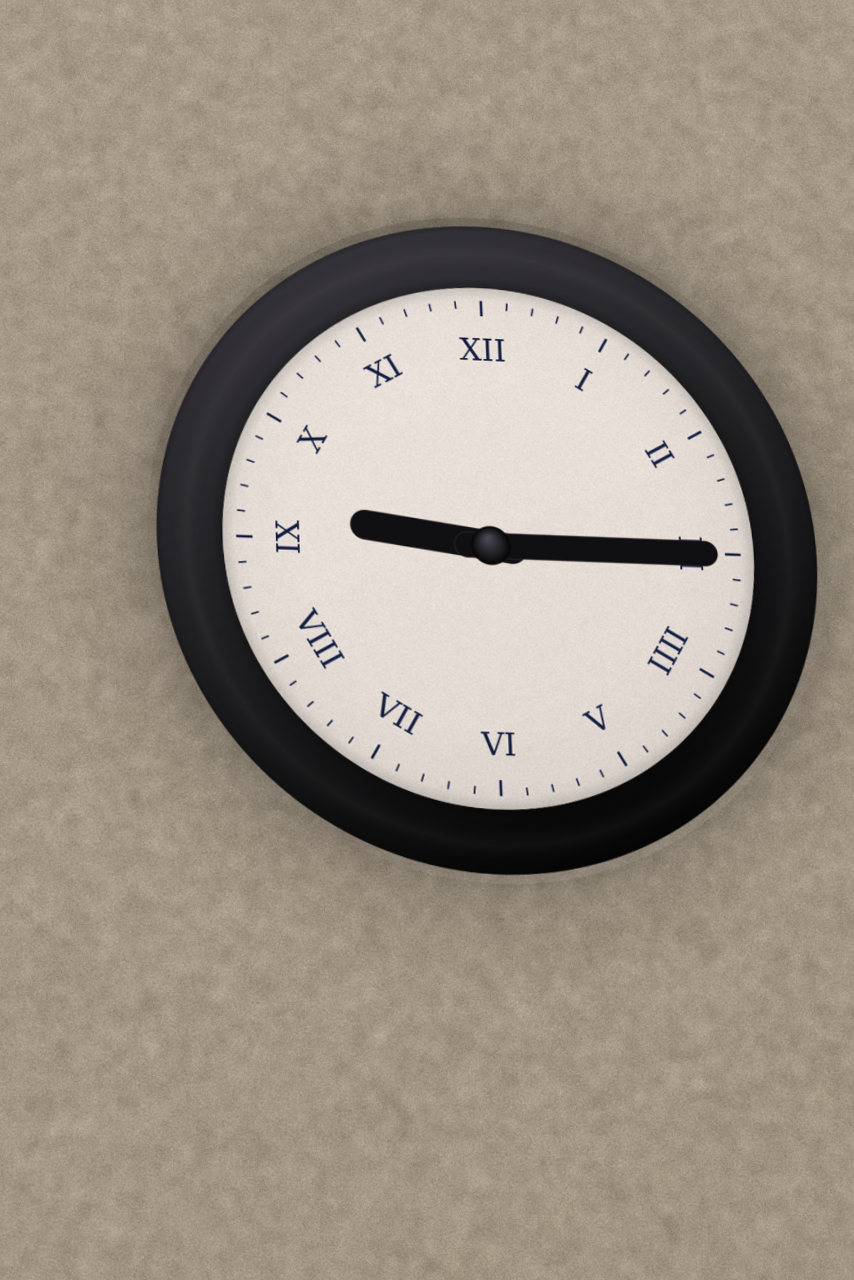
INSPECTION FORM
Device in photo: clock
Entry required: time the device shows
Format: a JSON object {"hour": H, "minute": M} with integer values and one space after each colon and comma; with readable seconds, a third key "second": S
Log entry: {"hour": 9, "minute": 15}
